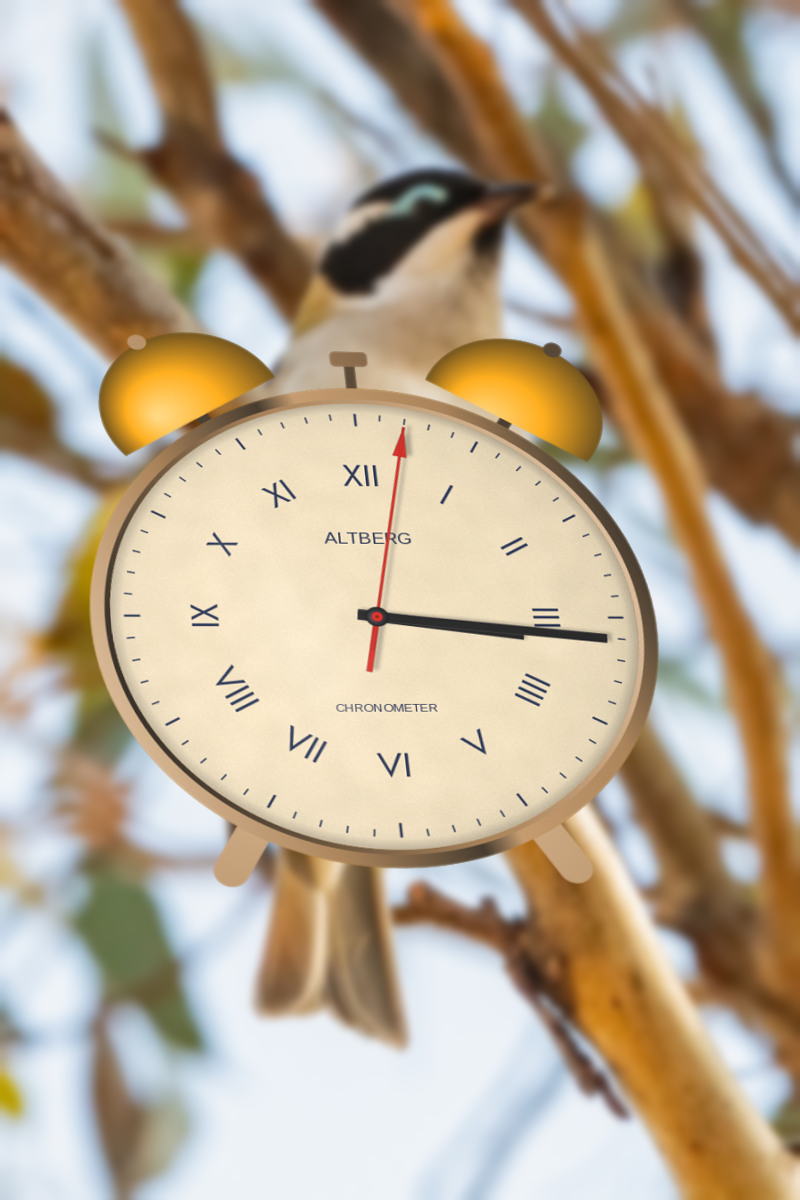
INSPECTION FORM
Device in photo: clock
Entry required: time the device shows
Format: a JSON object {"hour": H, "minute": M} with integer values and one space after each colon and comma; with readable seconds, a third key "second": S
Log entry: {"hour": 3, "minute": 16, "second": 2}
